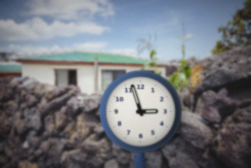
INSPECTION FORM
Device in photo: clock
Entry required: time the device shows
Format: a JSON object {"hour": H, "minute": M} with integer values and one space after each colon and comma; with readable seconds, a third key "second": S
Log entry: {"hour": 2, "minute": 57}
